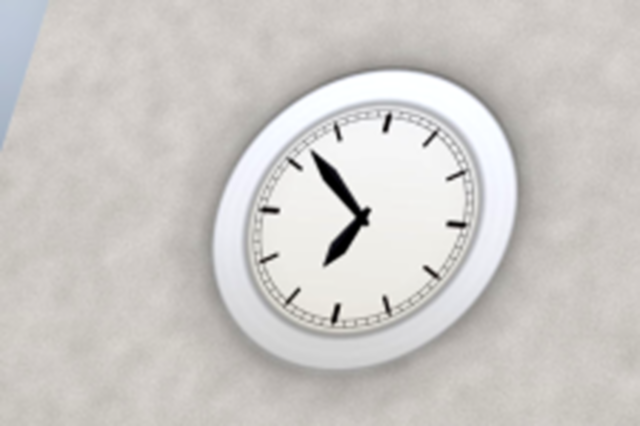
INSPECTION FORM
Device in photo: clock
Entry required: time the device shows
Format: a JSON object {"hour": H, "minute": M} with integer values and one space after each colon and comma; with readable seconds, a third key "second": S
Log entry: {"hour": 6, "minute": 52}
